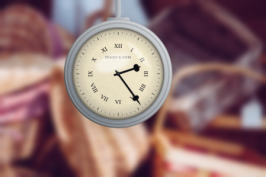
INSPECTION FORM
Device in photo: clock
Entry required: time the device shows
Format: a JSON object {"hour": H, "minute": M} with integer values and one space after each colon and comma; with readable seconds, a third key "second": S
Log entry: {"hour": 2, "minute": 24}
